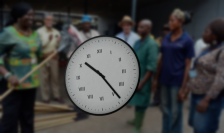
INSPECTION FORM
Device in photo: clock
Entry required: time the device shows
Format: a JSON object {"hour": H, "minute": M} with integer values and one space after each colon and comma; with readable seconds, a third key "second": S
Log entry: {"hour": 10, "minute": 24}
